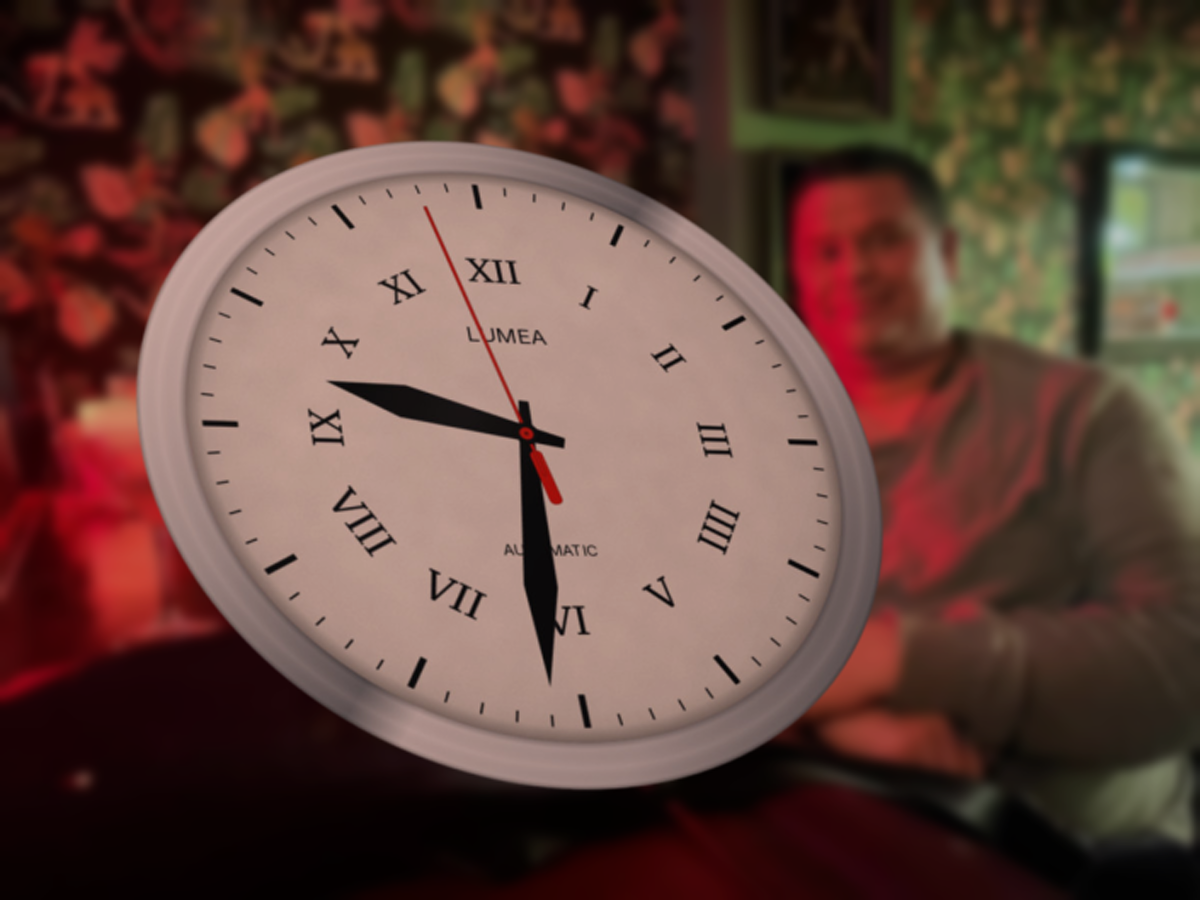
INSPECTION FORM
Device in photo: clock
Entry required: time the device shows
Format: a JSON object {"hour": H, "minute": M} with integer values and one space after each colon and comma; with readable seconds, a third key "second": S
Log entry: {"hour": 9, "minute": 30, "second": 58}
